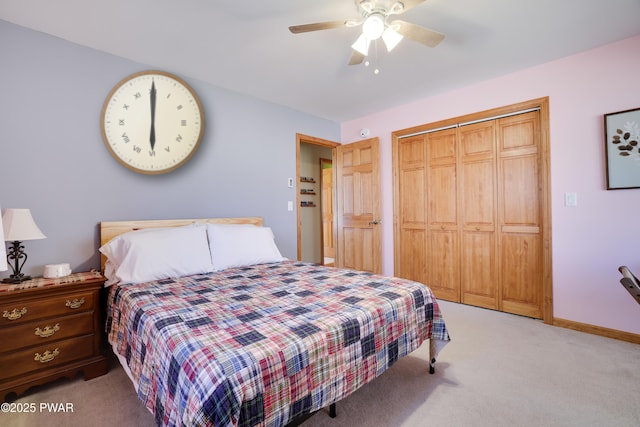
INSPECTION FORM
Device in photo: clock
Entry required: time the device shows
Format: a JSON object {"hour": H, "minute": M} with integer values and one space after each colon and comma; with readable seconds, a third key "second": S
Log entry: {"hour": 6, "minute": 0}
